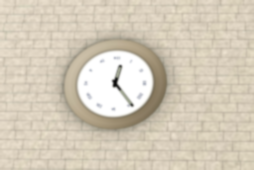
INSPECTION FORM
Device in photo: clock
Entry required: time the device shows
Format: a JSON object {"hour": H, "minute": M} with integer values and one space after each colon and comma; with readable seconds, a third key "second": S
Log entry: {"hour": 12, "minute": 24}
